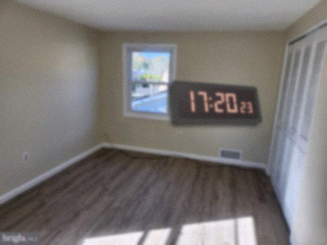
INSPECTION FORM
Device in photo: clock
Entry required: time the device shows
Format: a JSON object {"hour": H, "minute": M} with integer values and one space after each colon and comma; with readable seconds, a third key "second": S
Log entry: {"hour": 17, "minute": 20}
